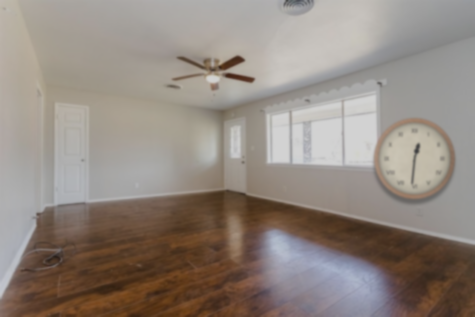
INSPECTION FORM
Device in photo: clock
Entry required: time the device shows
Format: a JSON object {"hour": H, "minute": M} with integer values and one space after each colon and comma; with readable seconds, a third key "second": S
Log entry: {"hour": 12, "minute": 31}
